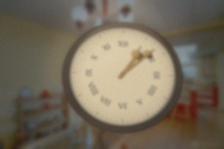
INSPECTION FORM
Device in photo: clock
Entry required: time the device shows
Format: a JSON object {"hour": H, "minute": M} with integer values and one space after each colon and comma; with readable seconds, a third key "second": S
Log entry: {"hour": 1, "minute": 8}
